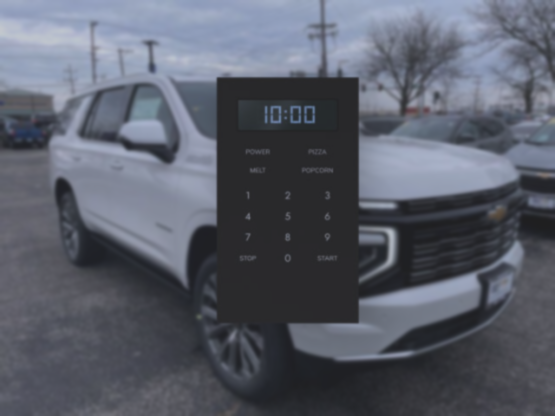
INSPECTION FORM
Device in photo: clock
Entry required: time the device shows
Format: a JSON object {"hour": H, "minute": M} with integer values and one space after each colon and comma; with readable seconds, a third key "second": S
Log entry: {"hour": 10, "minute": 0}
